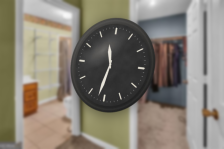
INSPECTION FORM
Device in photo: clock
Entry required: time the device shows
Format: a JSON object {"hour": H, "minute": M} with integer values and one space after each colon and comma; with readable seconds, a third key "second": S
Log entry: {"hour": 11, "minute": 32}
